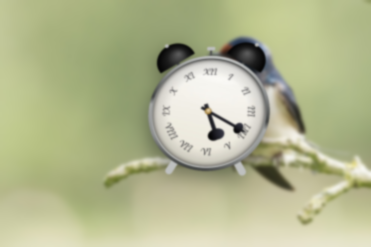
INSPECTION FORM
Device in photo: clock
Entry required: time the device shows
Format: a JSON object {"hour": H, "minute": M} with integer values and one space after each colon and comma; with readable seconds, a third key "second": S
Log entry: {"hour": 5, "minute": 20}
